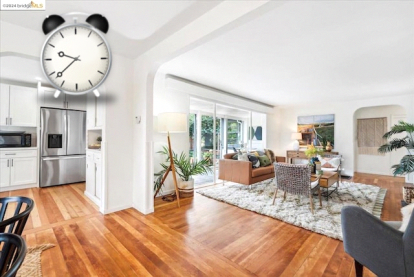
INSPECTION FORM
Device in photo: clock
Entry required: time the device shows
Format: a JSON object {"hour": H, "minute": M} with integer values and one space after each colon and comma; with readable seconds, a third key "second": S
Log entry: {"hour": 9, "minute": 38}
